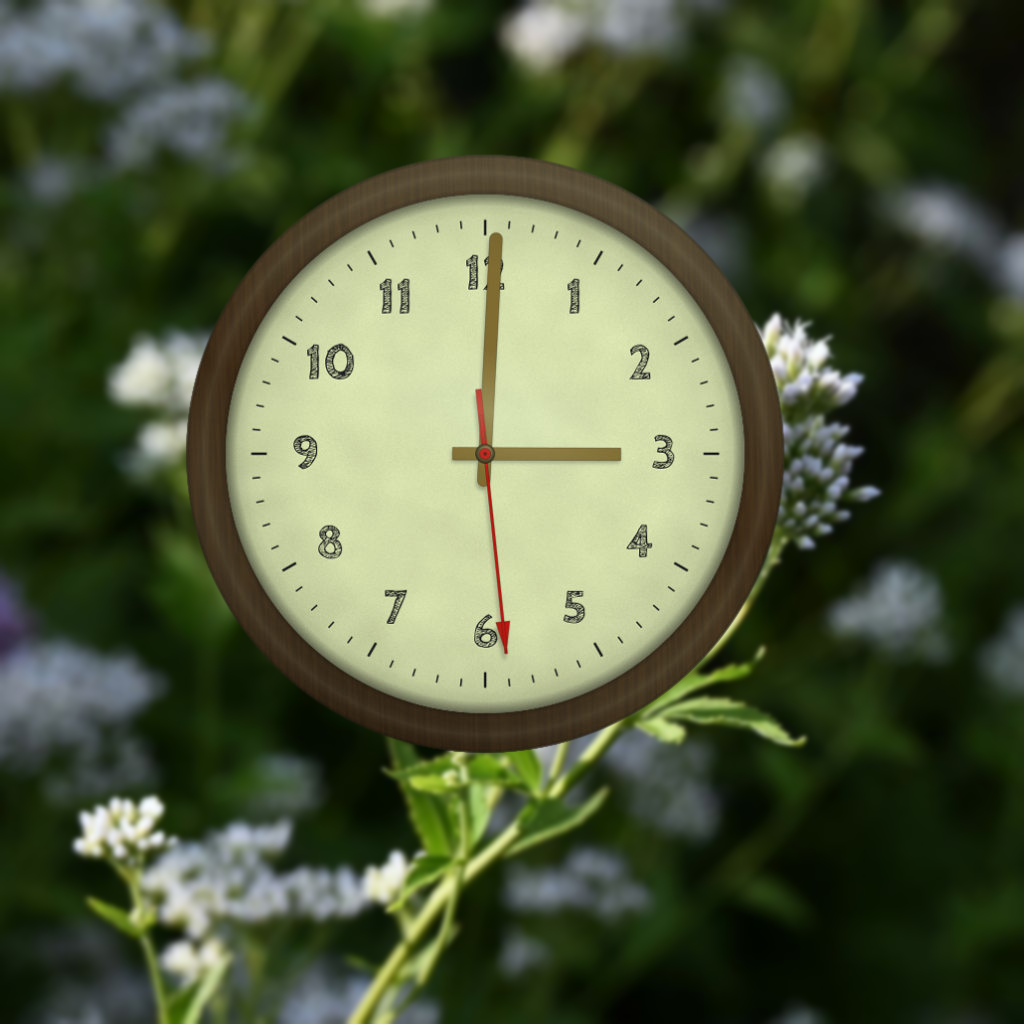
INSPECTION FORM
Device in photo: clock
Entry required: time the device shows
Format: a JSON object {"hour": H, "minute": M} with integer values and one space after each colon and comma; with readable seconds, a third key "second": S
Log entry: {"hour": 3, "minute": 0, "second": 29}
